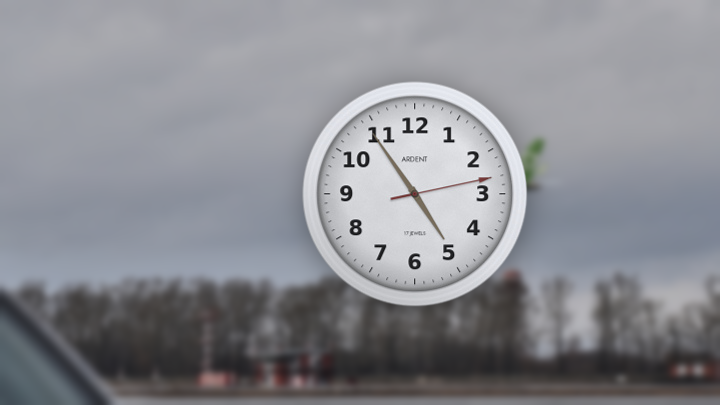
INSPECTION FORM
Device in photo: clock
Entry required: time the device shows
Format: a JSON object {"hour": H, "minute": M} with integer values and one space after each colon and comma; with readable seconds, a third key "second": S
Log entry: {"hour": 4, "minute": 54, "second": 13}
